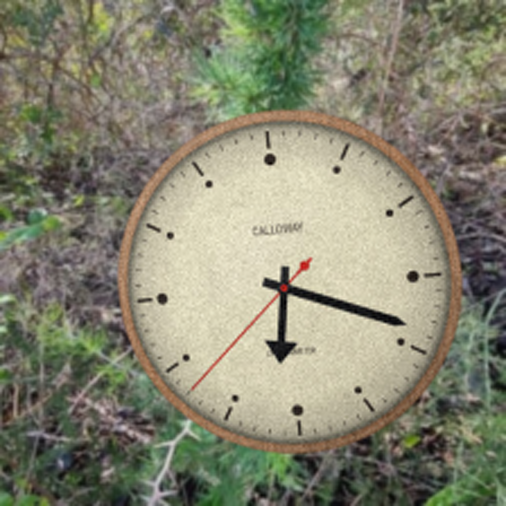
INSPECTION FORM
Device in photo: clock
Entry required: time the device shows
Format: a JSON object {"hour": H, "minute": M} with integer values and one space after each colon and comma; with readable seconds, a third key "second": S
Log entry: {"hour": 6, "minute": 18, "second": 38}
